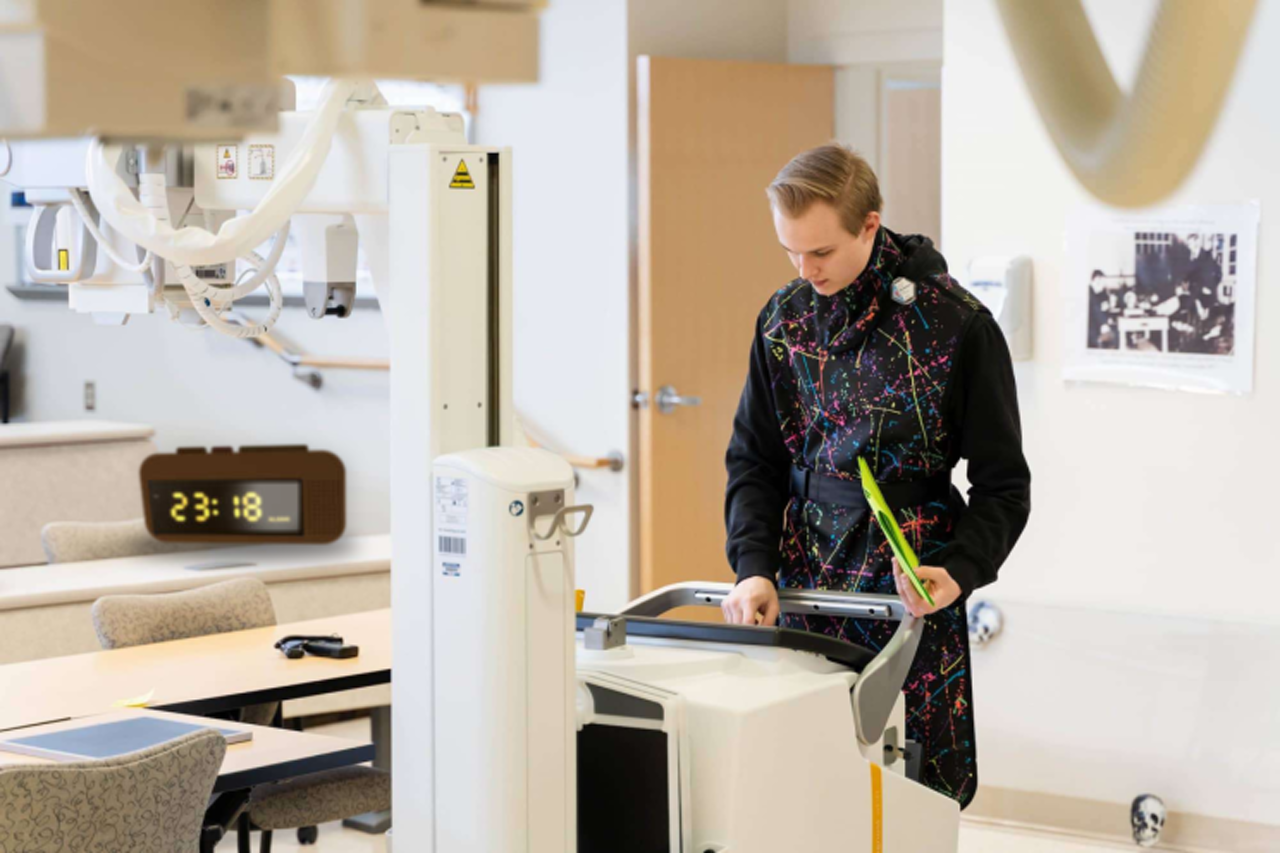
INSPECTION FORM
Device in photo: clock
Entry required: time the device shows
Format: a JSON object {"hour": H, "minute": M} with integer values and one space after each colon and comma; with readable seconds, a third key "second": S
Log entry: {"hour": 23, "minute": 18}
